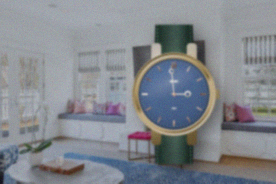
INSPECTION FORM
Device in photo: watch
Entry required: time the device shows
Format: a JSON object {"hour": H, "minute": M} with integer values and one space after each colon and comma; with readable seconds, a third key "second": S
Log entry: {"hour": 2, "minute": 59}
